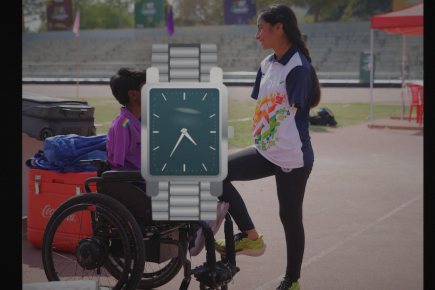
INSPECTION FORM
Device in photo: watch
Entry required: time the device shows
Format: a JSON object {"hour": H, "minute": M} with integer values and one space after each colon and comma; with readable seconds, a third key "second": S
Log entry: {"hour": 4, "minute": 35}
